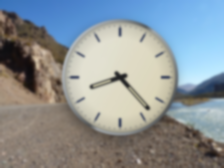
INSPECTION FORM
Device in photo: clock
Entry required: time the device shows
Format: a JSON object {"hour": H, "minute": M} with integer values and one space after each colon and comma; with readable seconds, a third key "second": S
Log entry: {"hour": 8, "minute": 23}
